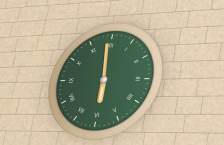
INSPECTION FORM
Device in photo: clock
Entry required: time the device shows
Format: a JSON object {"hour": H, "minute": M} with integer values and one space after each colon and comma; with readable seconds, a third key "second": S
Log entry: {"hour": 5, "minute": 59}
